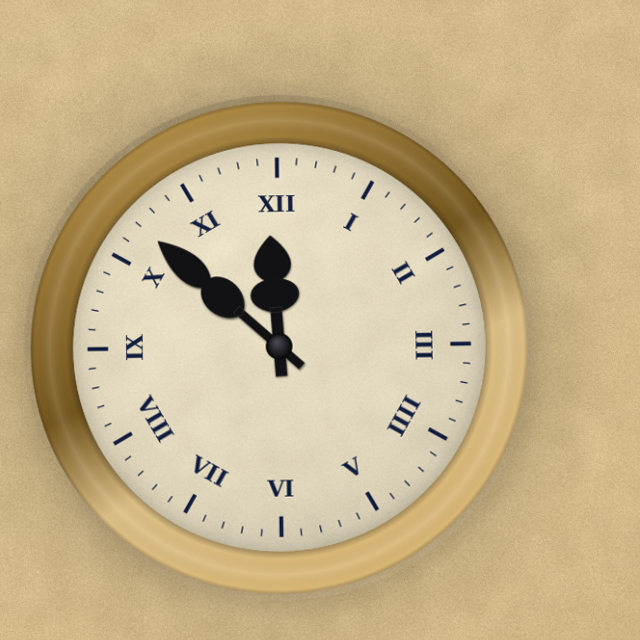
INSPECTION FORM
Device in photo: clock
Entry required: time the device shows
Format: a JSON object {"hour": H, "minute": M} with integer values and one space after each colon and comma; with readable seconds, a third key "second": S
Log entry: {"hour": 11, "minute": 52}
